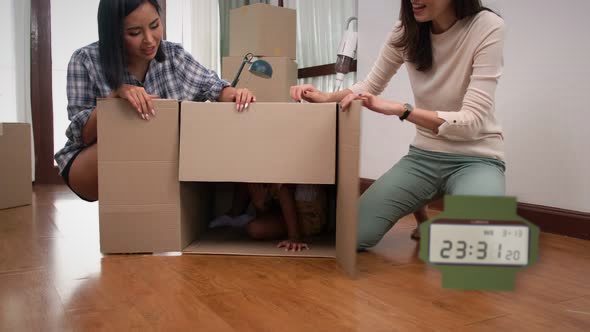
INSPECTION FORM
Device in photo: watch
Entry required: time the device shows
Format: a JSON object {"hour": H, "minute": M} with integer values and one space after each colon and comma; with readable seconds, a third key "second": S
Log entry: {"hour": 23, "minute": 31}
